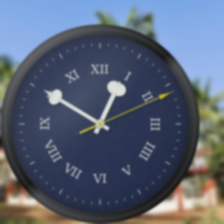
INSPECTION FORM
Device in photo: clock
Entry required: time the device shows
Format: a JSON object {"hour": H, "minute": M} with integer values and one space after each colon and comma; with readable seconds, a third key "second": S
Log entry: {"hour": 12, "minute": 50, "second": 11}
